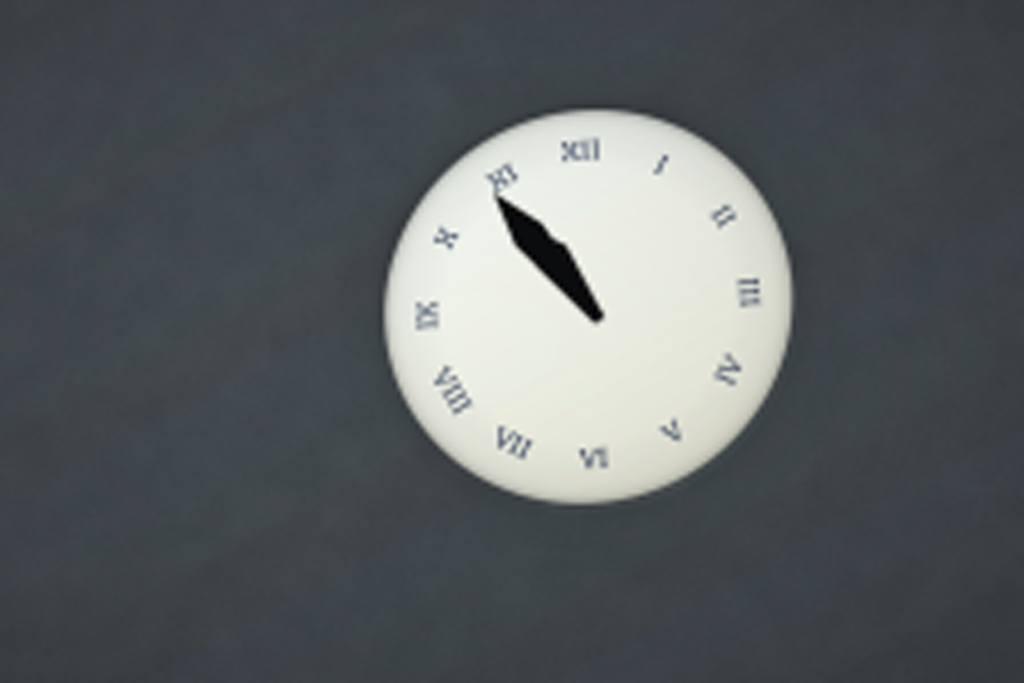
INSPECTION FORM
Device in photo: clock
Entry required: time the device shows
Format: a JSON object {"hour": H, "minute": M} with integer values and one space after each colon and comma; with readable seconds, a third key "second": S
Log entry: {"hour": 10, "minute": 54}
